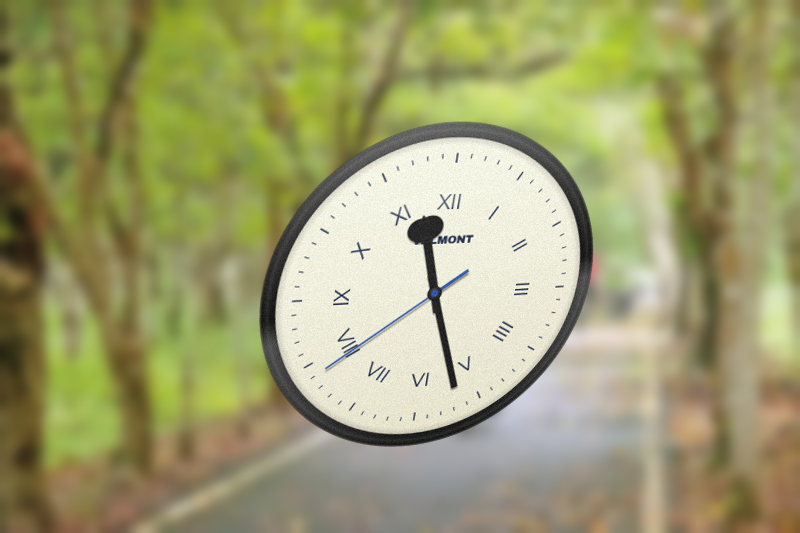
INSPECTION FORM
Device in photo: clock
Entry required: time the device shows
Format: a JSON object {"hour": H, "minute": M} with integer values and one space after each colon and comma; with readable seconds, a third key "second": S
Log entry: {"hour": 11, "minute": 26, "second": 39}
